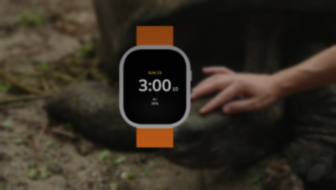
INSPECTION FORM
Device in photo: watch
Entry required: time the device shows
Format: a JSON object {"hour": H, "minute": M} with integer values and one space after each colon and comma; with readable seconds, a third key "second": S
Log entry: {"hour": 3, "minute": 0}
